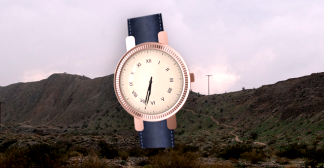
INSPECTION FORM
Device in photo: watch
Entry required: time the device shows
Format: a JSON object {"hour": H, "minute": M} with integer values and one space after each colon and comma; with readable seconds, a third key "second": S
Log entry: {"hour": 6, "minute": 33}
